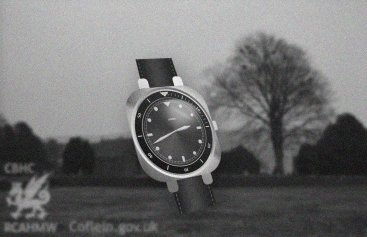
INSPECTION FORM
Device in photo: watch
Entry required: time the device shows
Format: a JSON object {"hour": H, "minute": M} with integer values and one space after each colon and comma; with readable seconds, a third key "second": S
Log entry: {"hour": 2, "minute": 42}
